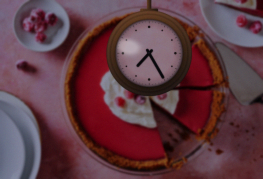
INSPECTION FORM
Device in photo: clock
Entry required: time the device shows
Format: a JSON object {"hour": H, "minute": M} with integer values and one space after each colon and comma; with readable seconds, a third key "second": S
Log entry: {"hour": 7, "minute": 25}
